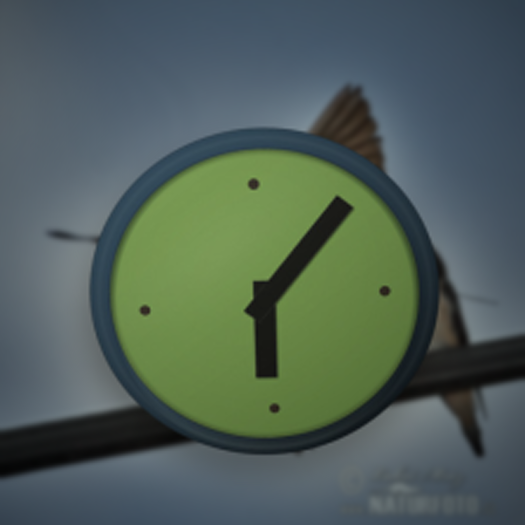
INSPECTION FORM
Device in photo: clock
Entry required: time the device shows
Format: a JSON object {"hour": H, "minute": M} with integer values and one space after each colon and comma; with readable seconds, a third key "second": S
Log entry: {"hour": 6, "minute": 7}
